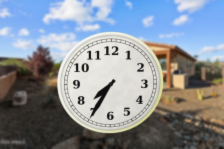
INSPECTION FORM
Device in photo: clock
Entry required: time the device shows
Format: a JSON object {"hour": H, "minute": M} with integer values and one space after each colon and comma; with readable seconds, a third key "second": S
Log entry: {"hour": 7, "minute": 35}
